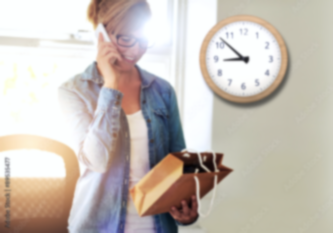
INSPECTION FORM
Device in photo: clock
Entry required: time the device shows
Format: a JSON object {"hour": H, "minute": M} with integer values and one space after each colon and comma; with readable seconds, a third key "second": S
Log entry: {"hour": 8, "minute": 52}
